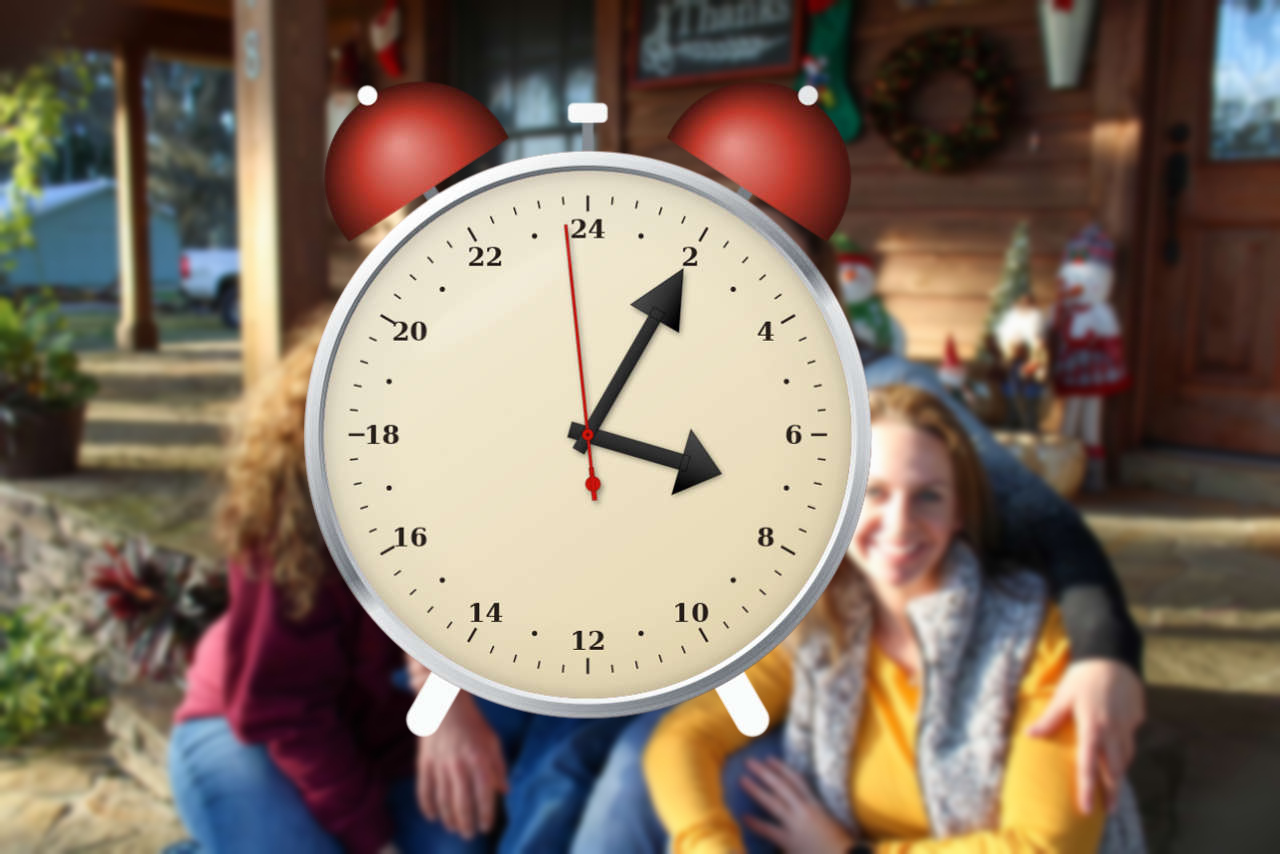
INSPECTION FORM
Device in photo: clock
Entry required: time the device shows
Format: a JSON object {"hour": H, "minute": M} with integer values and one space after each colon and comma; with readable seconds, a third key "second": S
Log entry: {"hour": 7, "minute": 4, "second": 59}
